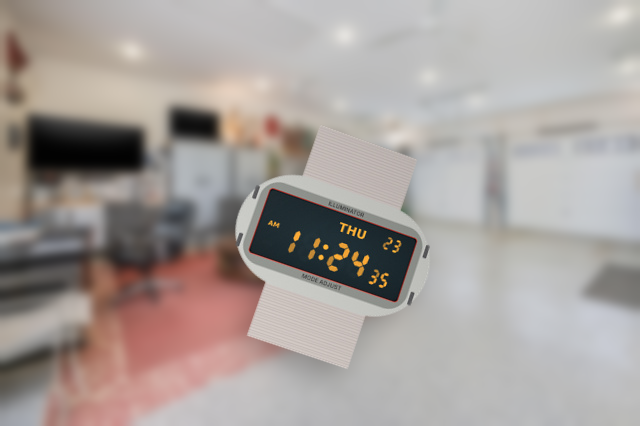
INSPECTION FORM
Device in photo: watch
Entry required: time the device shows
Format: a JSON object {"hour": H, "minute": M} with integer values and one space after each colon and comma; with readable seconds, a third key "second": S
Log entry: {"hour": 11, "minute": 24, "second": 35}
